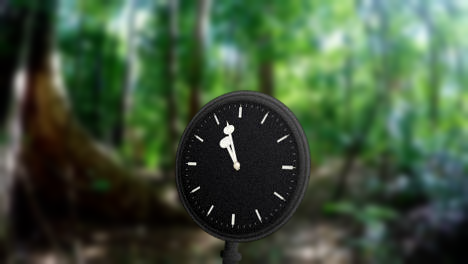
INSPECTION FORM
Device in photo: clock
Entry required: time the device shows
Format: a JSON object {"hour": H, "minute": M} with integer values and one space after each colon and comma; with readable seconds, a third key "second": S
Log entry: {"hour": 10, "minute": 57}
